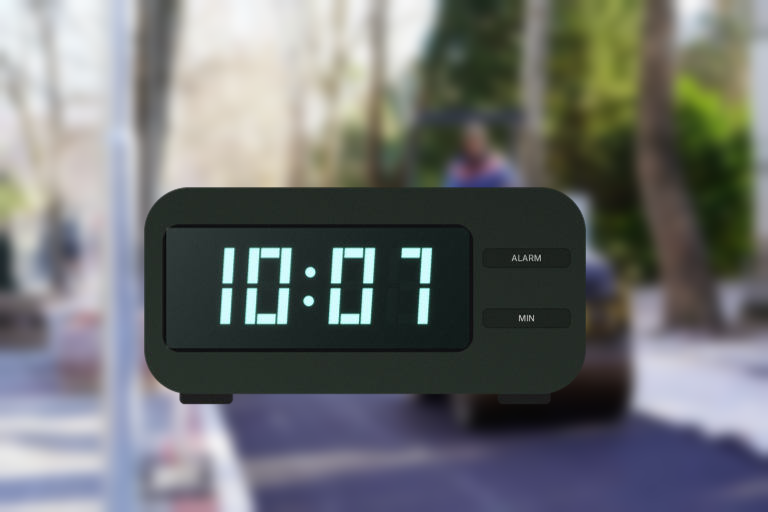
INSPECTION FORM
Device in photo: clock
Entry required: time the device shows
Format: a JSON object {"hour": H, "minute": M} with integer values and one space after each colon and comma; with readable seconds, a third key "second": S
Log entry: {"hour": 10, "minute": 7}
